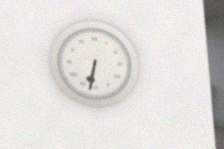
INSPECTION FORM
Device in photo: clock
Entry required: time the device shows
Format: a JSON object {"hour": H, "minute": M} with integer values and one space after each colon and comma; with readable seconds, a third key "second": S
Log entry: {"hour": 6, "minute": 32}
